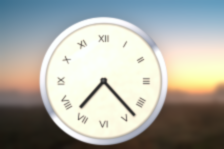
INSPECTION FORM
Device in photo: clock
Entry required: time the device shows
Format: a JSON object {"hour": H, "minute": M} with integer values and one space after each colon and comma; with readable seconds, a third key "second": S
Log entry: {"hour": 7, "minute": 23}
